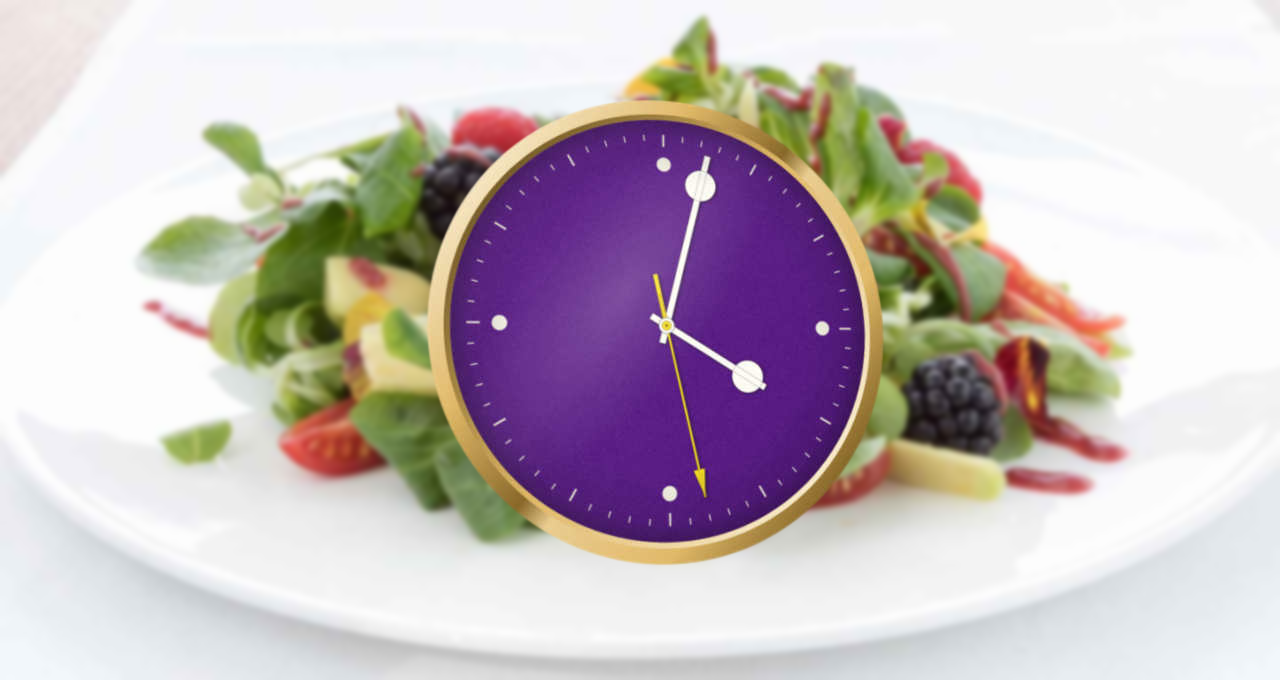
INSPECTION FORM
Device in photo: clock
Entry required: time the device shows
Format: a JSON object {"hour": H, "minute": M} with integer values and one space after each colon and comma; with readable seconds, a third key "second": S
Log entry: {"hour": 4, "minute": 2, "second": 28}
